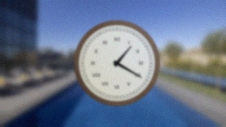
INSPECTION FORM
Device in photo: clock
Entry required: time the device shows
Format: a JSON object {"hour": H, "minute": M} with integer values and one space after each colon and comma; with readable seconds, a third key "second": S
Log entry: {"hour": 1, "minute": 20}
